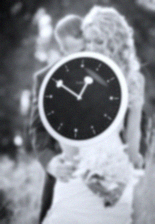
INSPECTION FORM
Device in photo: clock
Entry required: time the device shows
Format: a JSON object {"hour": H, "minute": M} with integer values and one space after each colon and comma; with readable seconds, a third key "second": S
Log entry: {"hour": 12, "minute": 50}
